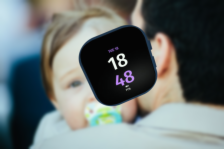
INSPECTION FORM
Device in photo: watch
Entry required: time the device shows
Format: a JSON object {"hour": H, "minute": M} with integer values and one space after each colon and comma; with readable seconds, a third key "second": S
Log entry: {"hour": 18, "minute": 48}
